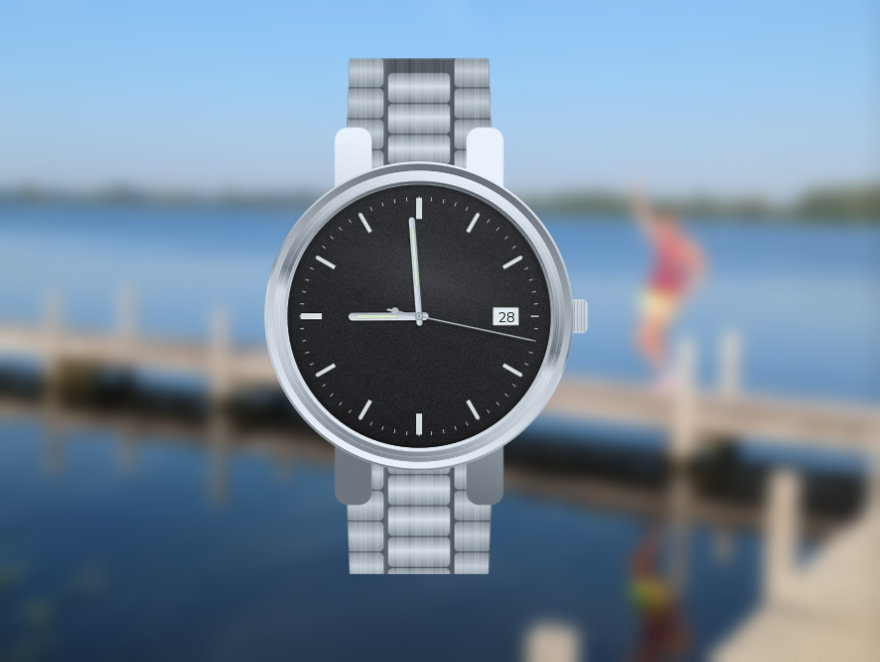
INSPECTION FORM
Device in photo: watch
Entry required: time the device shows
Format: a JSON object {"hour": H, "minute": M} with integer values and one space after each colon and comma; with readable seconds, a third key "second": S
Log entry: {"hour": 8, "minute": 59, "second": 17}
